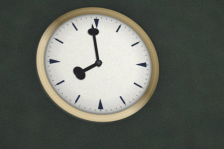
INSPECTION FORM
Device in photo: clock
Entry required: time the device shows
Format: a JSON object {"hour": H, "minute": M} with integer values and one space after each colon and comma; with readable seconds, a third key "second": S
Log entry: {"hour": 7, "minute": 59}
